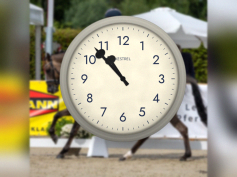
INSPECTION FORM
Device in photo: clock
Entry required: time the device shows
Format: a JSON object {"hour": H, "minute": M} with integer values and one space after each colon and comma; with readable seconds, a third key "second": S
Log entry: {"hour": 10, "minute": 53}
